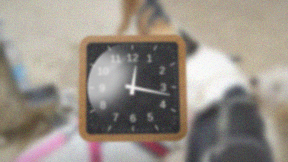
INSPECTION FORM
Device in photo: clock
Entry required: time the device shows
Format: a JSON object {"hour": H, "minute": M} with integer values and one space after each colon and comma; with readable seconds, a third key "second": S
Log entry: {"hour": 12, "minute": 17}
